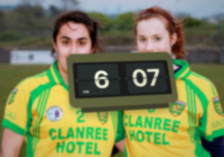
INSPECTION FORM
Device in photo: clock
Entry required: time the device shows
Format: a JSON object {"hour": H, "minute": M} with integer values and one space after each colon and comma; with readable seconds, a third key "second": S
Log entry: {"hour": 6, "minute": 7}
